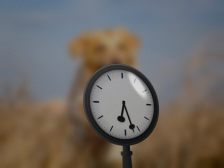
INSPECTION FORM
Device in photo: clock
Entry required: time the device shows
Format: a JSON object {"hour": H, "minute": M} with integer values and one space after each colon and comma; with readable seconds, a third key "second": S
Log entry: {"hour": 6, "minute": 27}
